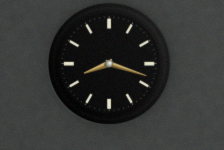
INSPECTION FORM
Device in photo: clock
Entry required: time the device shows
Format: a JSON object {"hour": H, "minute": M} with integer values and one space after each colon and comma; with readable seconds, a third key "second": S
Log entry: {"hour": 8, "minute": 18}
